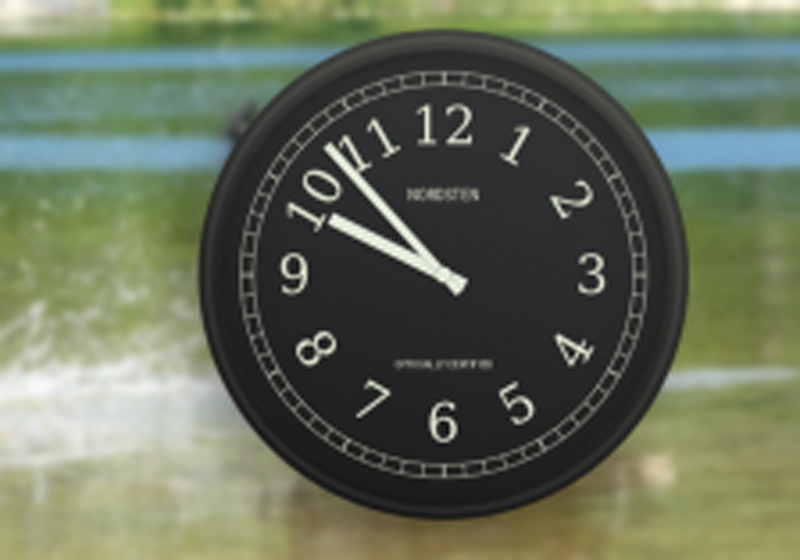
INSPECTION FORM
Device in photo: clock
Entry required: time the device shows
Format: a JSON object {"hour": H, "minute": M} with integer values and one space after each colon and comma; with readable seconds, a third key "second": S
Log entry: {"hour": 9, "minute": 53}
